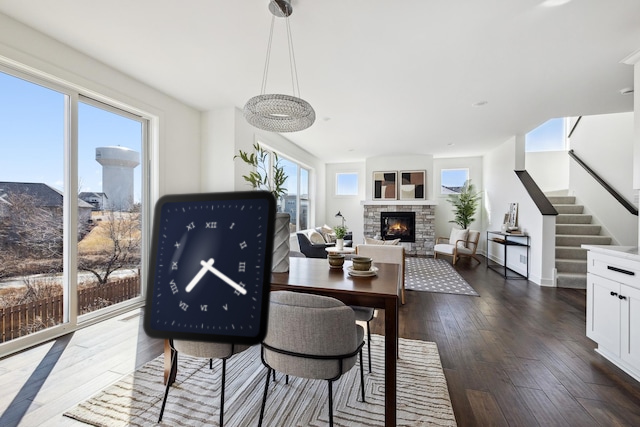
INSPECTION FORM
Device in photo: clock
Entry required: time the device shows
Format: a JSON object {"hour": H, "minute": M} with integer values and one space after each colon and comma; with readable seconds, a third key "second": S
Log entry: {"hour": 7, "minute": 20}
